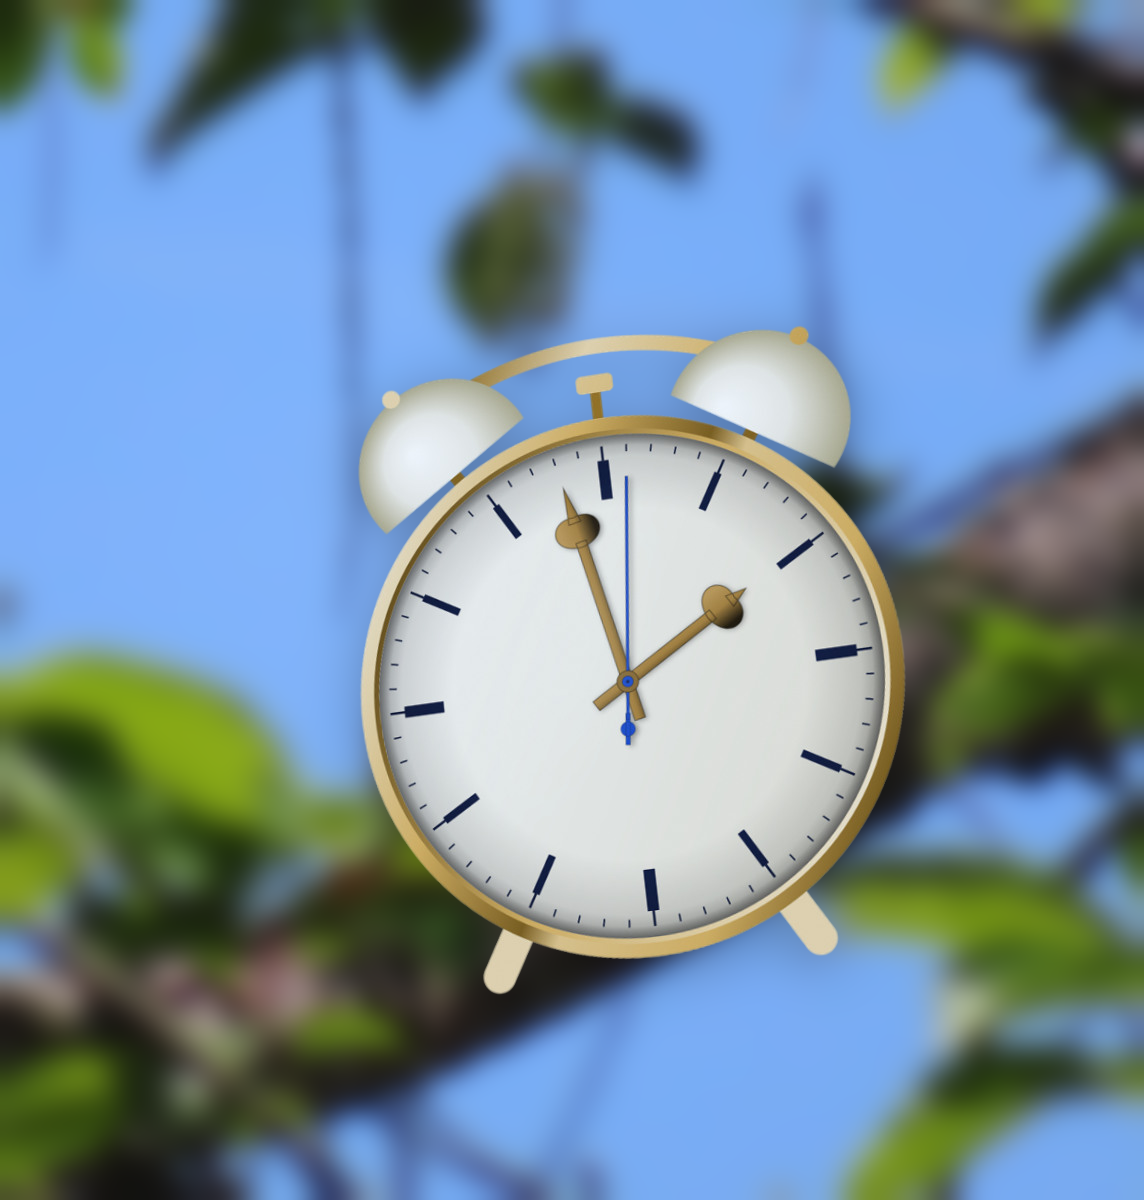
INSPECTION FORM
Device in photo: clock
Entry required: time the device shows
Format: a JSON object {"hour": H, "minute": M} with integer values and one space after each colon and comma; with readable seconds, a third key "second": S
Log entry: {"hour": 1, "minute": 58, "second": 1}
